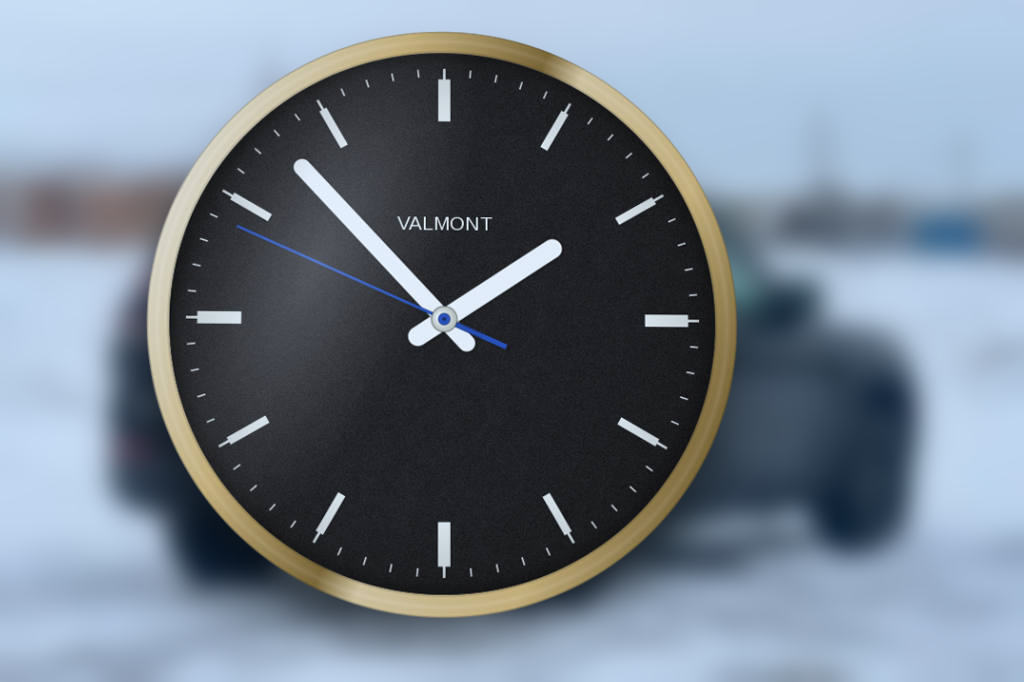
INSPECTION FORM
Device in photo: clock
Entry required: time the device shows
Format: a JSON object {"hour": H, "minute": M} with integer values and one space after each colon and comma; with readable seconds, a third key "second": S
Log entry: {"hour": 1, "minute": 52, "second": 49}
